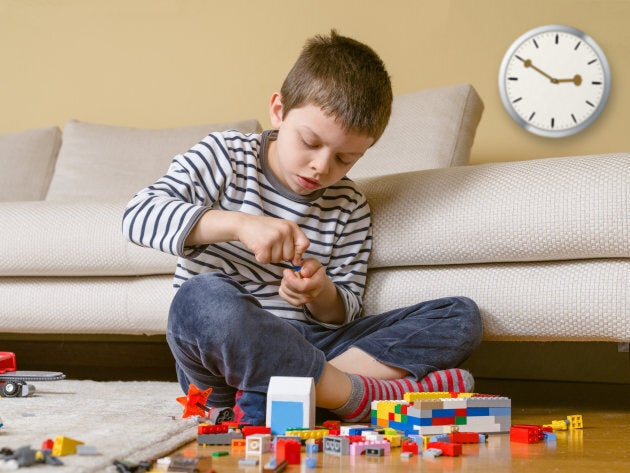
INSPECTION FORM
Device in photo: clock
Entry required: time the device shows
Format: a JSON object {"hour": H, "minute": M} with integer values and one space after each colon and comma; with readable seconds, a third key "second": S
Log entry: {"hour": 2, "minute": 50}
